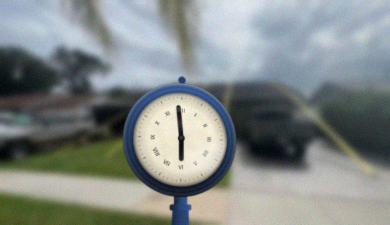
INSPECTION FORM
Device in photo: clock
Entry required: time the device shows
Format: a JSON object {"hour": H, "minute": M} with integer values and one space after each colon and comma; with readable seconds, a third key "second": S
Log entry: {"hour": 5, "minute": 59}
